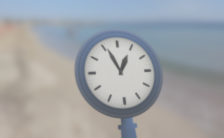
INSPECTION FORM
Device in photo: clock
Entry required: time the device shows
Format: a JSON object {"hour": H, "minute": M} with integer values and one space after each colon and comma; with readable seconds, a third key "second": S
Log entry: {"hour": 12, "minute": 56}
